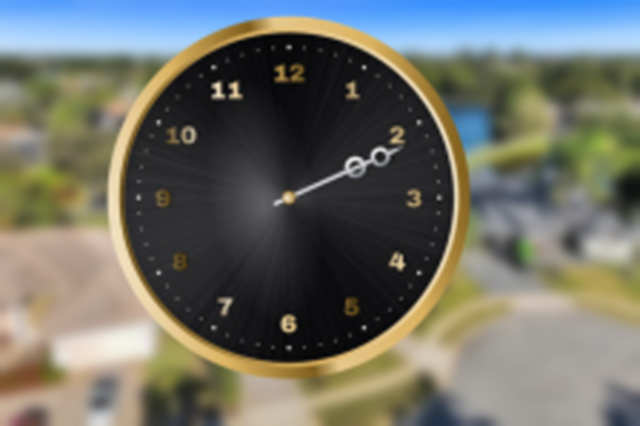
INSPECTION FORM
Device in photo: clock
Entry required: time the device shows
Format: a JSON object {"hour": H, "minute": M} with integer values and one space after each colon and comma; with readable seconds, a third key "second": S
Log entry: {"hour": 2, "minute": 11}
